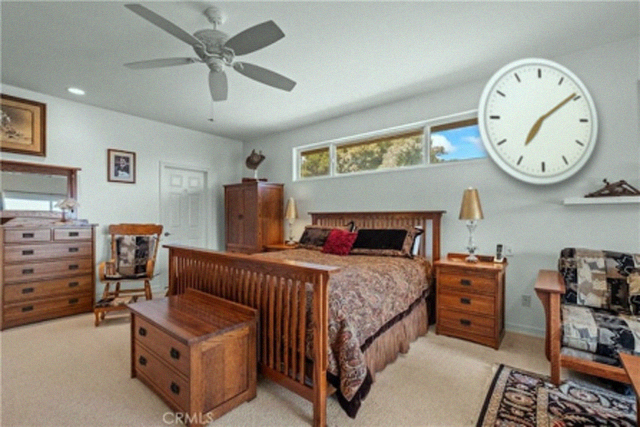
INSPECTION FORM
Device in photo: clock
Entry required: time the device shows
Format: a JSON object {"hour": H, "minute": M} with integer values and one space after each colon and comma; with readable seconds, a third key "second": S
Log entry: {"hour": 7, "minute": 9}
